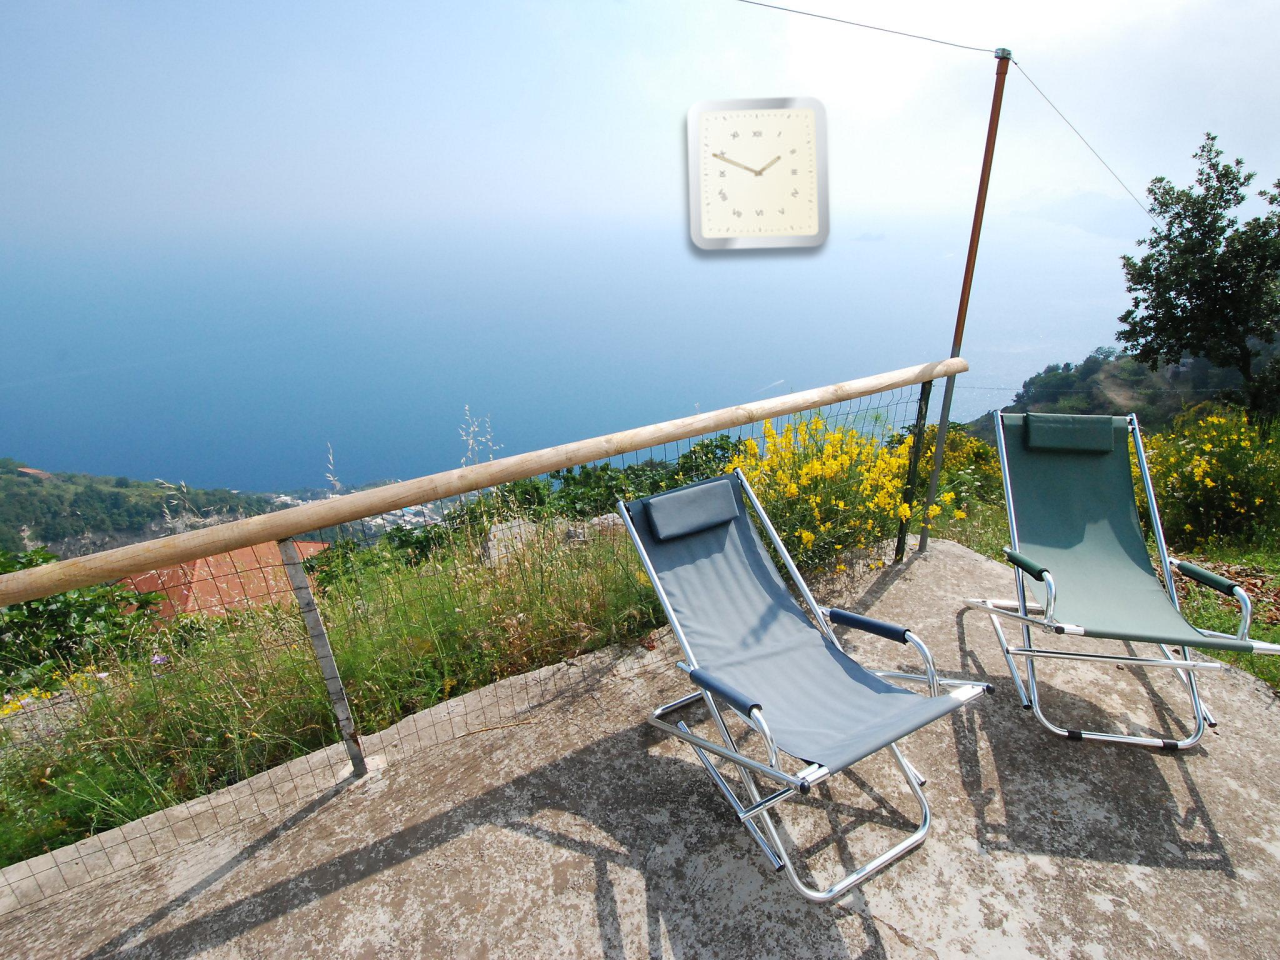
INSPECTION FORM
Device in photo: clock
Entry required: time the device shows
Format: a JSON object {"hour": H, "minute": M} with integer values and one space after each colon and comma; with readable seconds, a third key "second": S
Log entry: {"hour": 1, "minute": 49}
